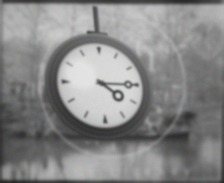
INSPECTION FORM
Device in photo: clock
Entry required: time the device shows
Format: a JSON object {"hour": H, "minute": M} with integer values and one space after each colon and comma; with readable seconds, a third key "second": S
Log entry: {"hour": 4, "minute": 15}
